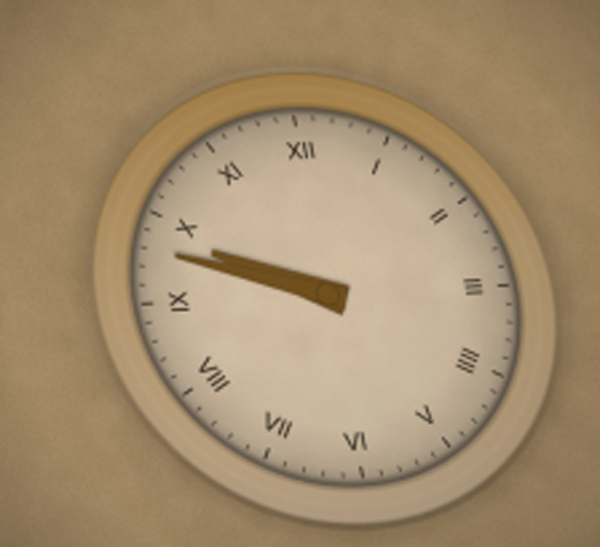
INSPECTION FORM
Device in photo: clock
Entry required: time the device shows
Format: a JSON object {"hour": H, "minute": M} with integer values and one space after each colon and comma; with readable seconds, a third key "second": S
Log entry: {"hour": 9, "minute": 48}
